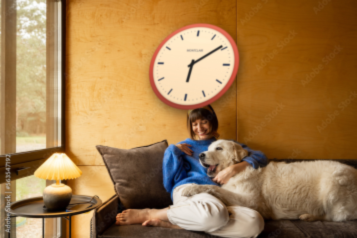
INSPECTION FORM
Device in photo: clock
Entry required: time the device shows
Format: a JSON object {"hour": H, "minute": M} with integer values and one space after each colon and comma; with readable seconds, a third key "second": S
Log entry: {"hour": 6, "minute": 9}
